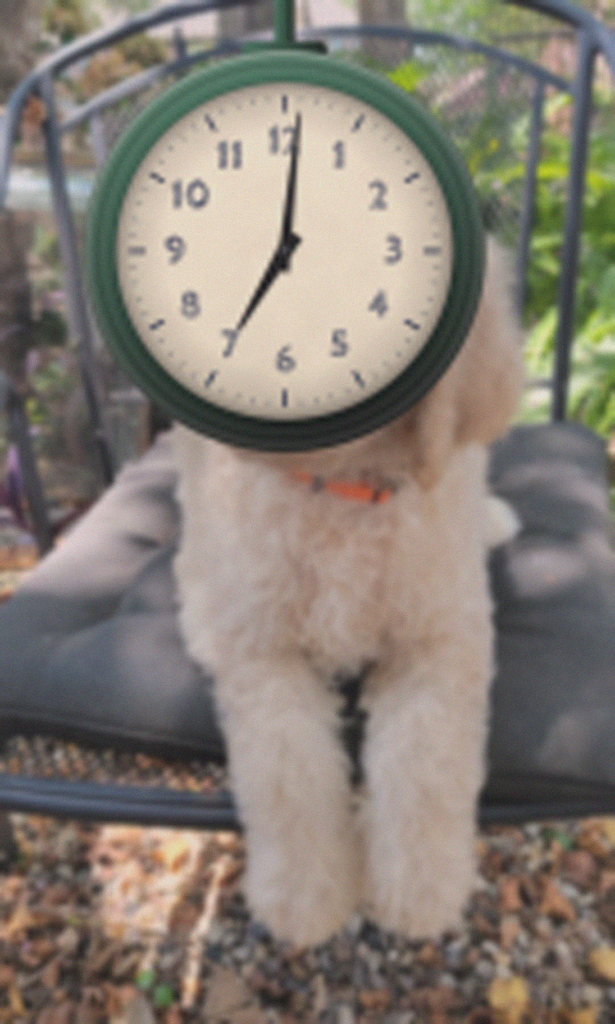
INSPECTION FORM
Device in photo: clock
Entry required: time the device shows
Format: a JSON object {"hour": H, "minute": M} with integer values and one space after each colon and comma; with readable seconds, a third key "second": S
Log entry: {"hour": 7, "minute": 1}
